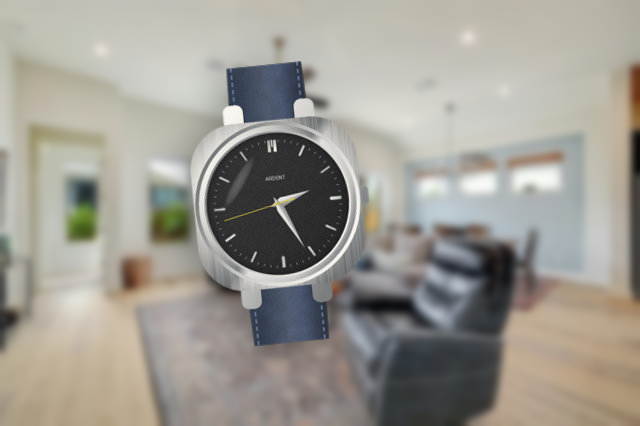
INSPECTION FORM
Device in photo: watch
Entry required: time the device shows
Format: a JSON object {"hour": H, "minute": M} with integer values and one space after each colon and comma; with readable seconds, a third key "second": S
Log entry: {"hour": 2, "minute": 25, "second": 43}
